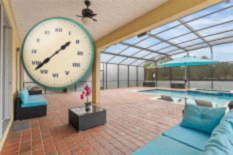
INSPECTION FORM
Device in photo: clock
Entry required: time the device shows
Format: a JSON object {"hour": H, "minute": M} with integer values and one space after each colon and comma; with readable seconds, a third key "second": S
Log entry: {"hour": 1, "minute": 38}
